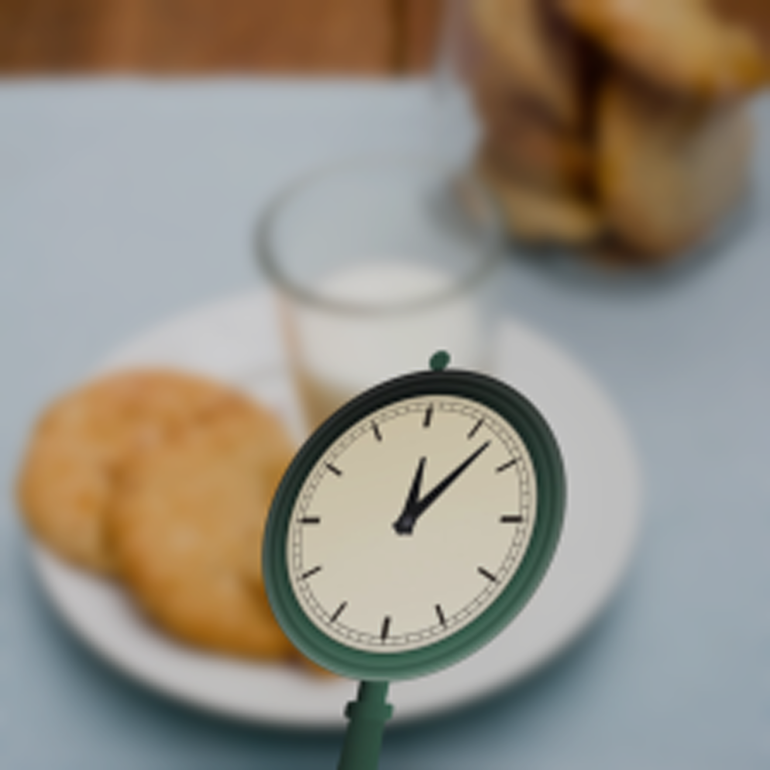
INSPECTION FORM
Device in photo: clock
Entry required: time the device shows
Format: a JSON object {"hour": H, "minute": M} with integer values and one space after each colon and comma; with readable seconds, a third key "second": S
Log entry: {"hour": 12, "minute": 7}
